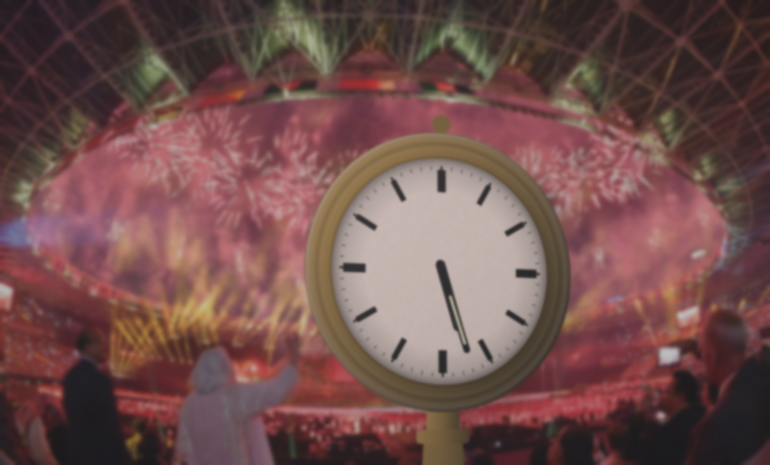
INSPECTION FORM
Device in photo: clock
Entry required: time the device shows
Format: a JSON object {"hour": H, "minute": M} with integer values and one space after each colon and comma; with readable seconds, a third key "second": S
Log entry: {"hour": 5, "minute": 27}
